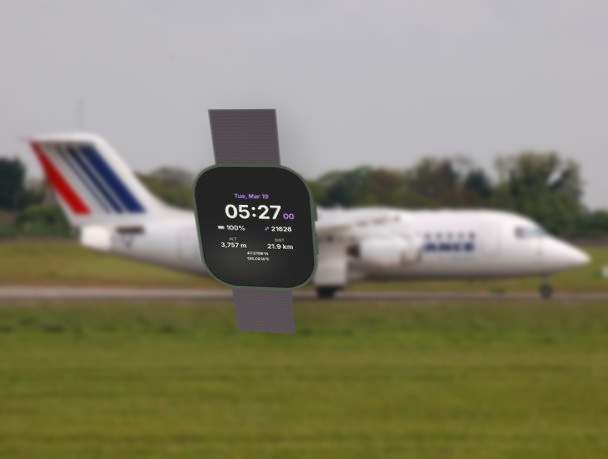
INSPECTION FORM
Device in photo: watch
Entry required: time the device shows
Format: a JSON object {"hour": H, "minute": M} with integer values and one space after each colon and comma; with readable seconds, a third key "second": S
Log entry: {"hour": 5, "minute": 27}
